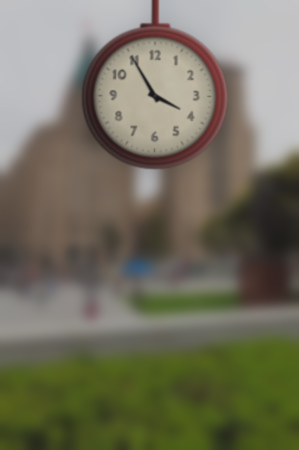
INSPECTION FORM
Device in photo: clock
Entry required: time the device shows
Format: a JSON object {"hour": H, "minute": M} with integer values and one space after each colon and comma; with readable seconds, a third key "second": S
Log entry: {"hour": 3, "minute": 55}
